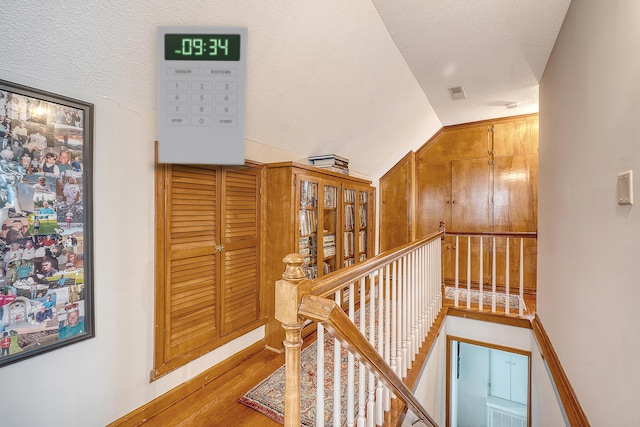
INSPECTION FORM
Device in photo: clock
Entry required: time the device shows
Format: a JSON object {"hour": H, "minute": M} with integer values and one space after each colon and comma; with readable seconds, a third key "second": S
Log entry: {"hour": 9, "minute": 34}
